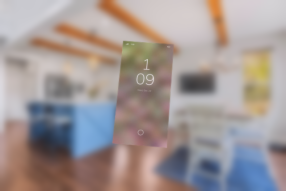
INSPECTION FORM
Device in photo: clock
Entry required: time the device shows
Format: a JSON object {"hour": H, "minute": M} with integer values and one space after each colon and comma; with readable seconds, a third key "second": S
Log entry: {"hour": 1, "minute": 9}
